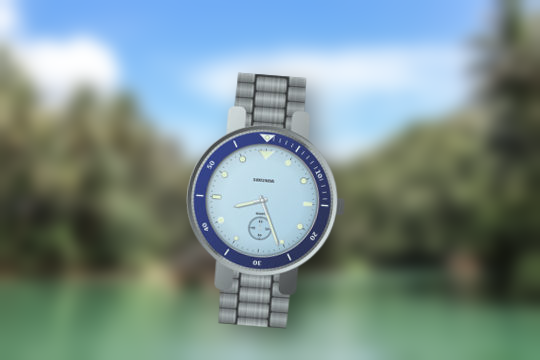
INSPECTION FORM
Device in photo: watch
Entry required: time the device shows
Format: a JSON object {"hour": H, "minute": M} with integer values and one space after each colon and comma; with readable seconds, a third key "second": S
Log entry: {"hour": 8, "minute": 26}
